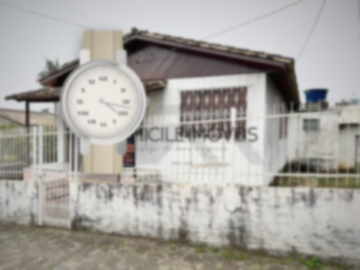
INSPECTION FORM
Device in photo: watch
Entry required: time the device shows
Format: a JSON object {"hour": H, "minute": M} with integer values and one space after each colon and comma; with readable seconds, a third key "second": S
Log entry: {"hour": 4, "minute": 17}
